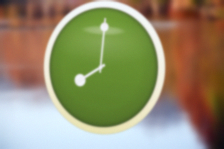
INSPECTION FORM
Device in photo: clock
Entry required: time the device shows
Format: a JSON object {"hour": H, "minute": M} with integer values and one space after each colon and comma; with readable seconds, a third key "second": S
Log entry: {"hour": 8, "minute": 1}
